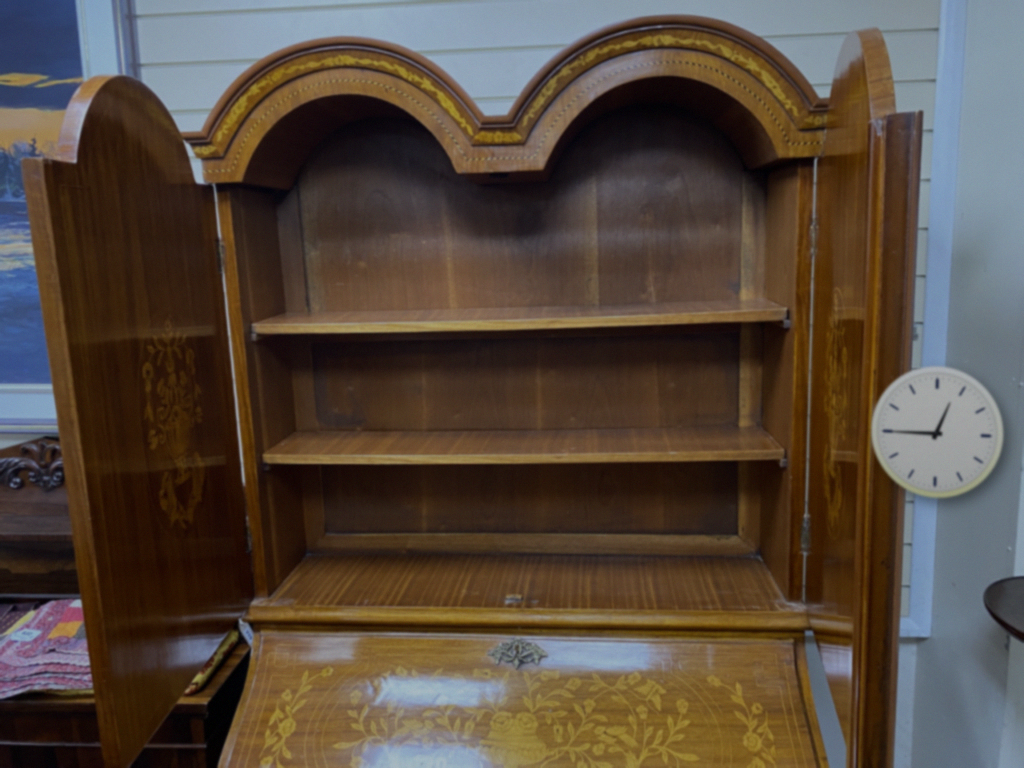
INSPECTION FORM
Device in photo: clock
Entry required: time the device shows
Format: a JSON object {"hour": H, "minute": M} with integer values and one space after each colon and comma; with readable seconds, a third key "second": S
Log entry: {"hour": 12, "minute": 45}
